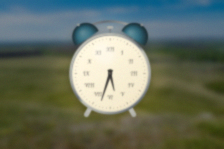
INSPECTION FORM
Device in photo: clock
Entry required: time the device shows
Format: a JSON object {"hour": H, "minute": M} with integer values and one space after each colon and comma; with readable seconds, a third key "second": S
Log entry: {"hour": 5, "minute": 33}
